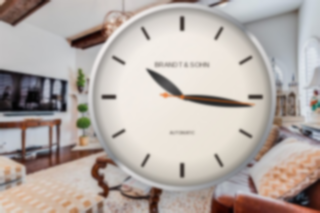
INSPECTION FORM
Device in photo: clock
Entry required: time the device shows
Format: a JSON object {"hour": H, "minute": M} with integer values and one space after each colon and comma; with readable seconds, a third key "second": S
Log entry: {"hour": 10, "minute": 16, "second": 16}
